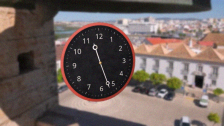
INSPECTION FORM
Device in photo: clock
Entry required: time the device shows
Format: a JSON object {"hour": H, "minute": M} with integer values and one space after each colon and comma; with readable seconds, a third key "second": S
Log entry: {"hour": 11, "minute": 27}
